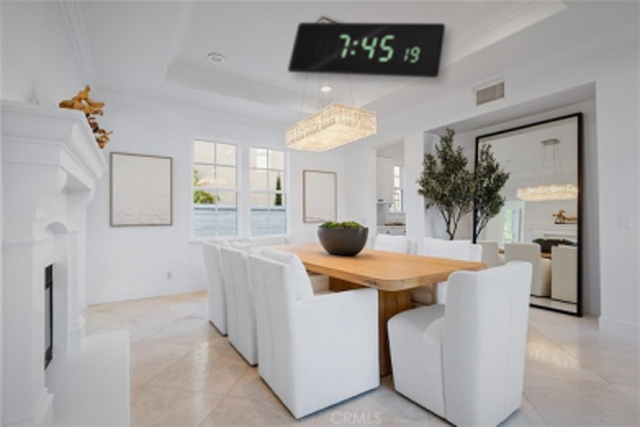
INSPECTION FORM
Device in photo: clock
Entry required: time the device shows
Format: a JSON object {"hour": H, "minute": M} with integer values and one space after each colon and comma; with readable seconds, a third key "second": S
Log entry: {"hour": 7, "minute": 45, "second": 19}
